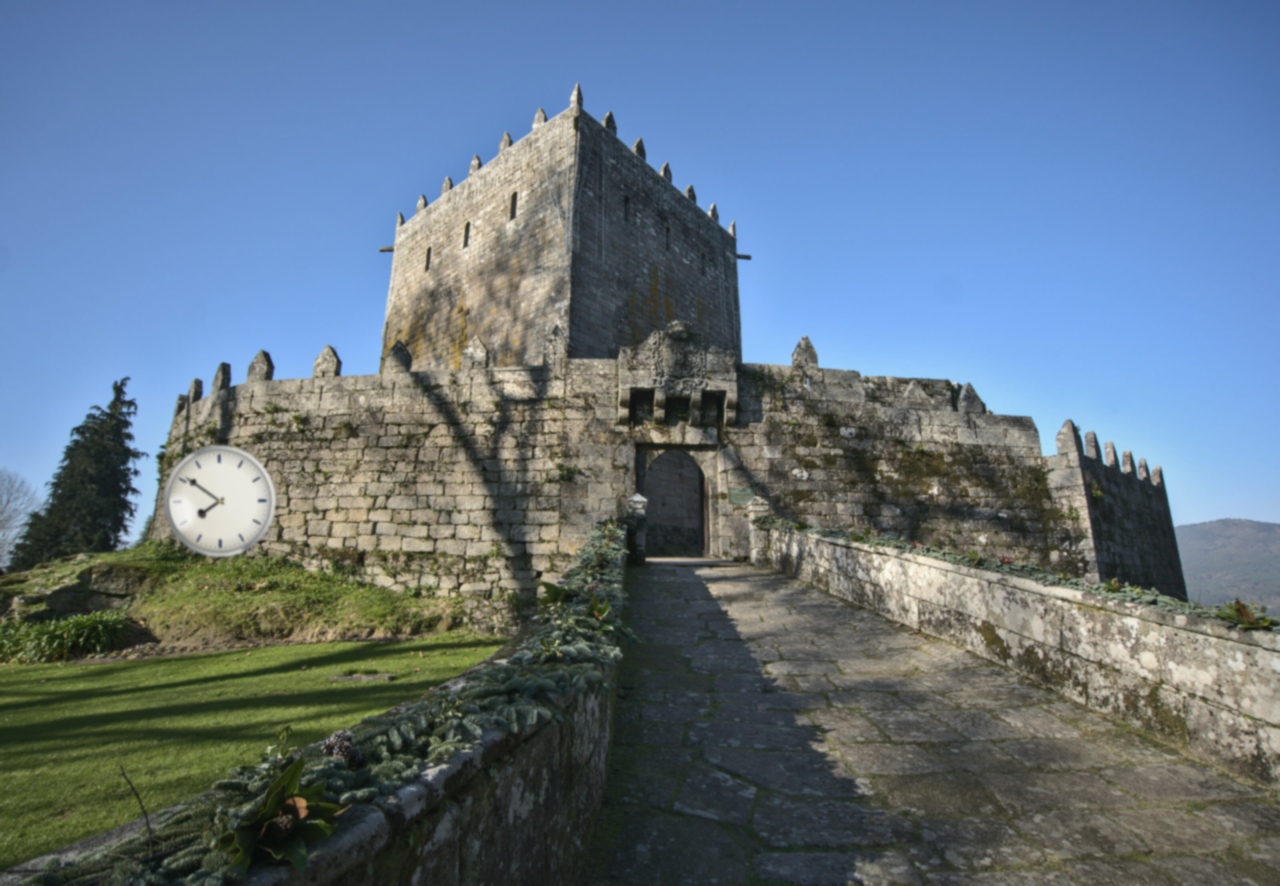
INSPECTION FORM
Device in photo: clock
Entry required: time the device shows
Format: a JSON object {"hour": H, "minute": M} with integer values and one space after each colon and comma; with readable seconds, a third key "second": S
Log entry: {"hour": 7, "minute": 51}
